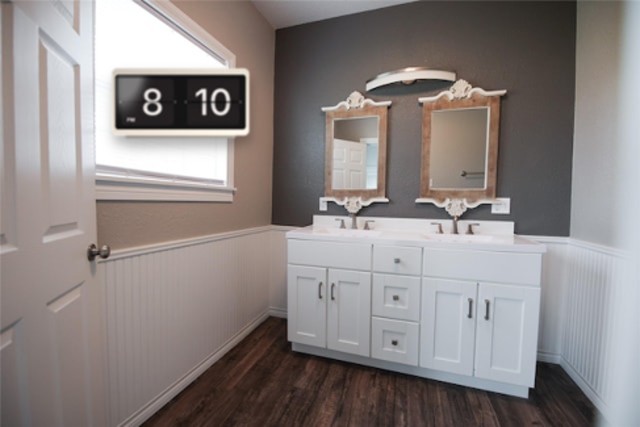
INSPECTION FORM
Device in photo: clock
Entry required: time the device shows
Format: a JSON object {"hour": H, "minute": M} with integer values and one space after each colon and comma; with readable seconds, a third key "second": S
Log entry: {"hour": 8, "minute": 10}
